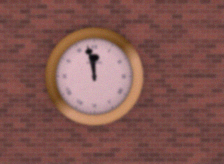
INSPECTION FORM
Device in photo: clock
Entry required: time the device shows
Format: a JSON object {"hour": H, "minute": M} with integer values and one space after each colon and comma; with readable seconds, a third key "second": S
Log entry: {"hour": 11, "minute": 58}
